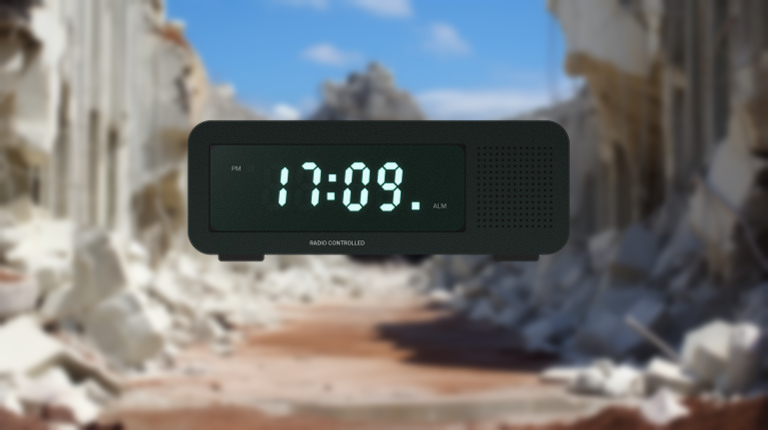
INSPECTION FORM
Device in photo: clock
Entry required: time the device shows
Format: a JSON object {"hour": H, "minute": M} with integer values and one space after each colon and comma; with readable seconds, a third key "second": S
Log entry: {"hour": 17, "minute": 9}
